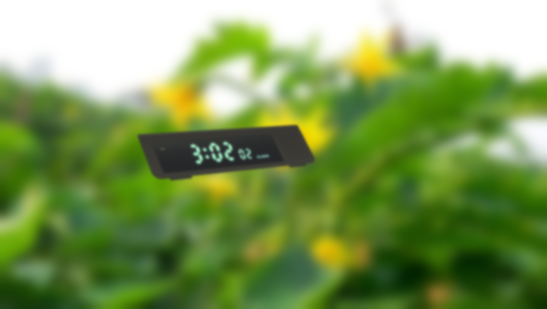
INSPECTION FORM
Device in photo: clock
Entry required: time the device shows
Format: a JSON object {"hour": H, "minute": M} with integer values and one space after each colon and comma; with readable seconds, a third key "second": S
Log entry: {"hour": 3, "minute": 2}
